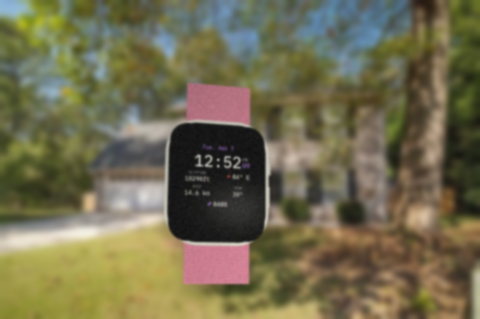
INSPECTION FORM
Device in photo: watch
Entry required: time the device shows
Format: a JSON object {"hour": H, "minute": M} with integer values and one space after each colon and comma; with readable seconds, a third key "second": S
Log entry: {"hour": 12, "minute": 52}
